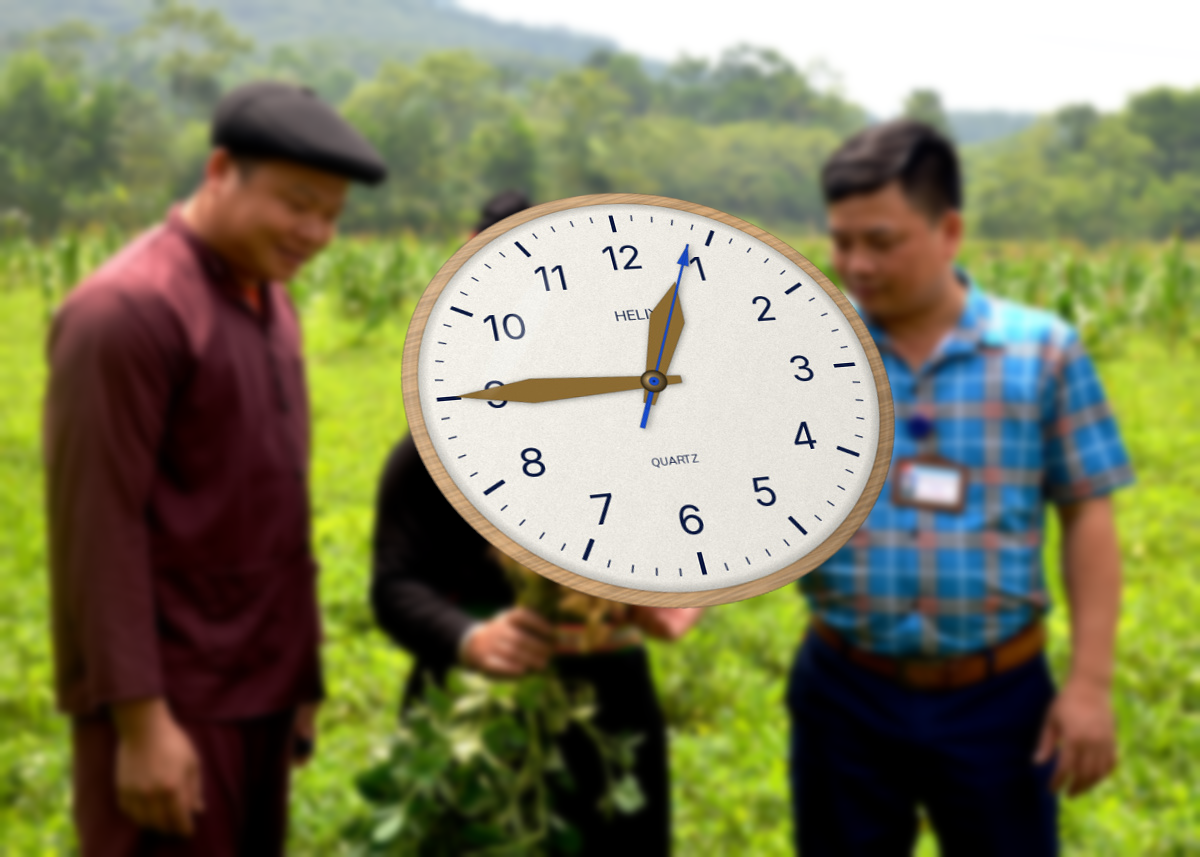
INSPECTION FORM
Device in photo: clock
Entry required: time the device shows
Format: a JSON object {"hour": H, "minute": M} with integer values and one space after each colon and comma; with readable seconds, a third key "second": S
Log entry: {"hour": 12, "minute": 45, "second": 4}
